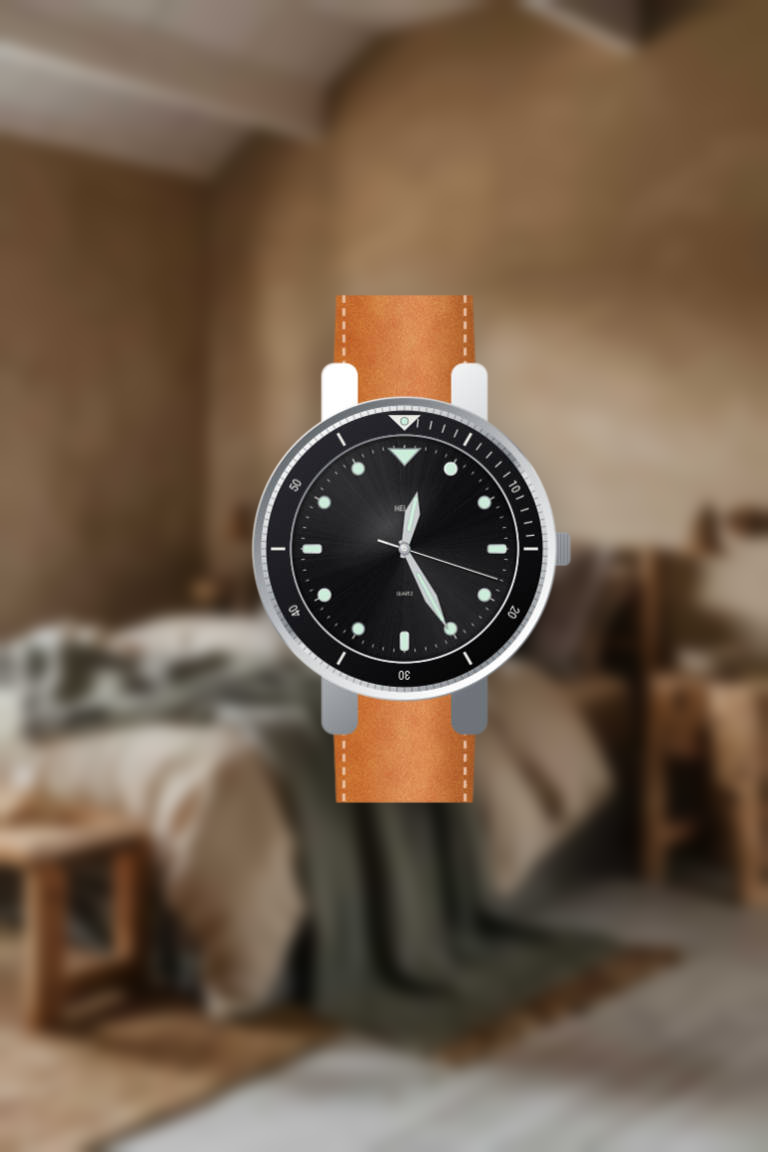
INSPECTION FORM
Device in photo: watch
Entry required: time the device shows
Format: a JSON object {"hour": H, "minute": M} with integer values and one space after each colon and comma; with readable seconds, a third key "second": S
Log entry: {"hour": 12, "minute": 25, "second": 18}
